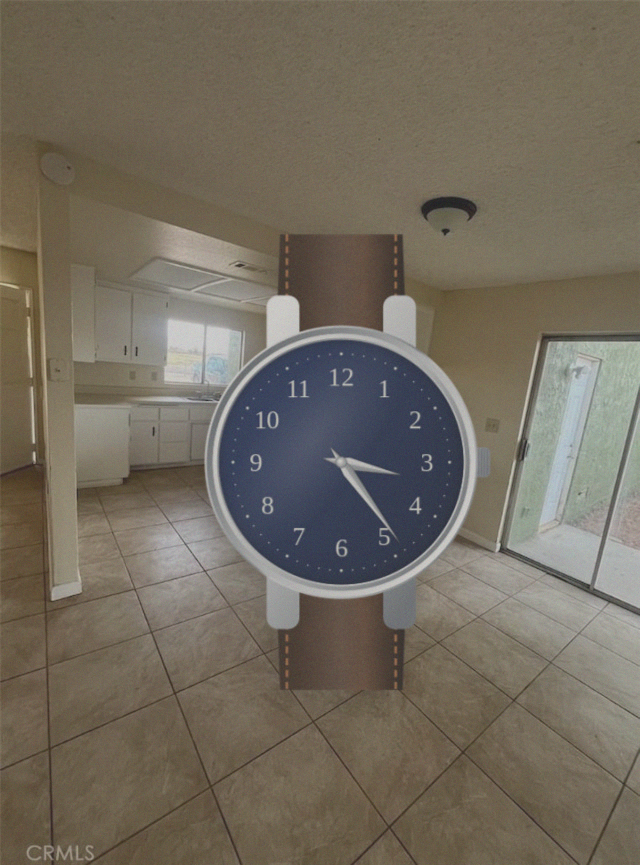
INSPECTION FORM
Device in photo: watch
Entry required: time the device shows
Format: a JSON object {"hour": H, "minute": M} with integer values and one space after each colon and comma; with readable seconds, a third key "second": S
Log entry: {"hour": 3, "minute": 24}
